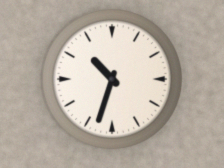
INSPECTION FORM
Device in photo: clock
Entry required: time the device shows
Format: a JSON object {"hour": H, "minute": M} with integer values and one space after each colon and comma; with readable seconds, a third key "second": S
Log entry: {"hour": 10, "minute": 33}
